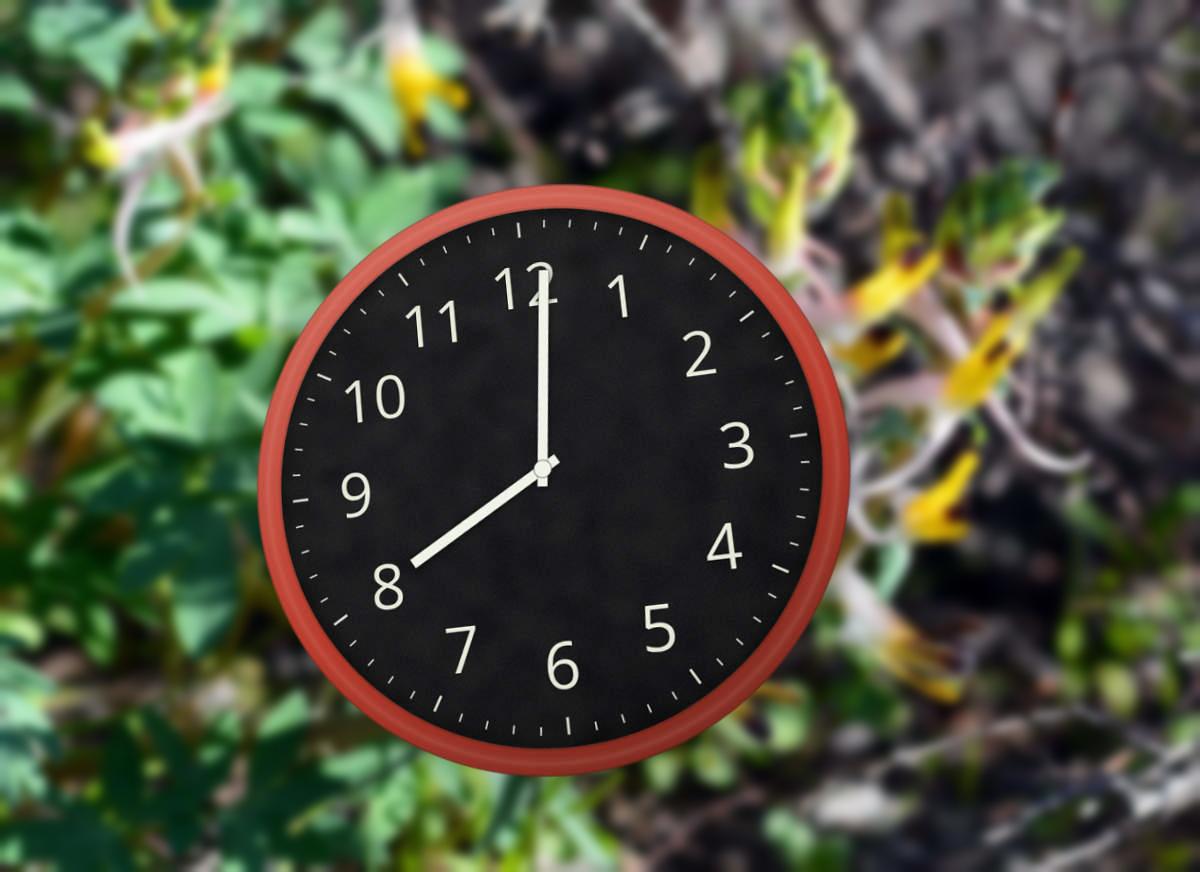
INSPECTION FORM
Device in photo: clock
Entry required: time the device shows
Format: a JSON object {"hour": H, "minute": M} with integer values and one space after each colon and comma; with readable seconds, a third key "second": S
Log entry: {"hour": 8, "minute": 1}
